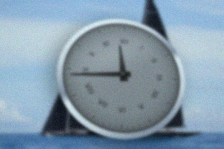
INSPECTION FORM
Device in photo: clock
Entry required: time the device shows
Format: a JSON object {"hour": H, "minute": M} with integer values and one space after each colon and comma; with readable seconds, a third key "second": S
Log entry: {"hour": 11, "minute": 44}
